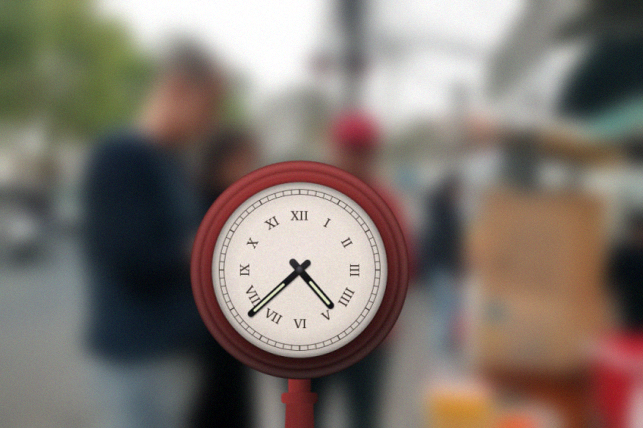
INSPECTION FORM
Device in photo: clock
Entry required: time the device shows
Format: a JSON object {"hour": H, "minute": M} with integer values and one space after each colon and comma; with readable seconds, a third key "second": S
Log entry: {"hour": 4, "minute": 38}
